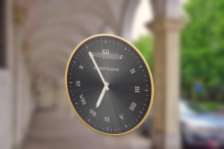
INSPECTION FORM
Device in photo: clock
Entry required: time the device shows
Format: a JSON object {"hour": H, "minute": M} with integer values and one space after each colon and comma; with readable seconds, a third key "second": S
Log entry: {"hour": 6, "minute": 55}
